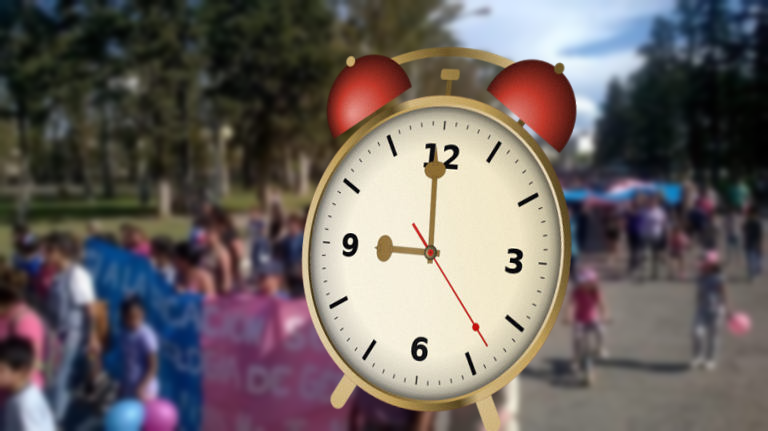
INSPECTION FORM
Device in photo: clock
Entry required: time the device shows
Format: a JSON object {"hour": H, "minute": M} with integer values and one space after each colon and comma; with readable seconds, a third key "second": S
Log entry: {"hour": 8, "minute": 59, "second": 23}
